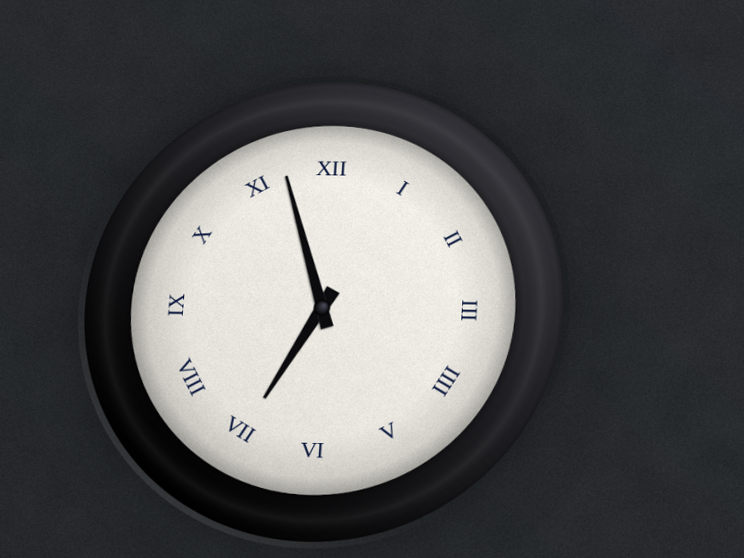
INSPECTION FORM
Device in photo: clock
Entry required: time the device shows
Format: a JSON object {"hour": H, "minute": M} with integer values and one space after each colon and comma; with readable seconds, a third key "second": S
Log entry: {"hour": 6, "minute": 57}
